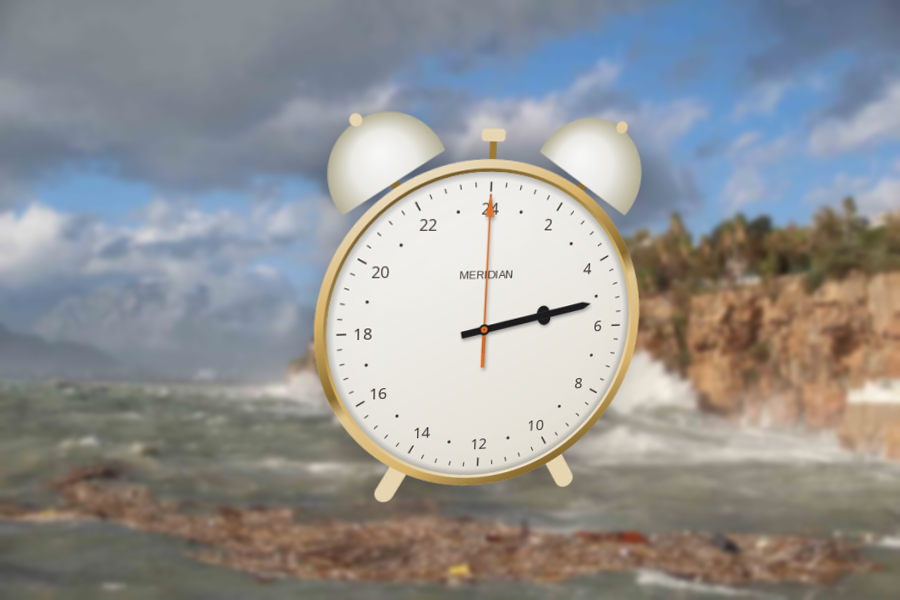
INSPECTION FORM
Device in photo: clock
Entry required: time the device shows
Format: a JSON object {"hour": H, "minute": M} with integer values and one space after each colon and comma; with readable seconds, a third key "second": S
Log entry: {"hour": 5, "minute": 13, "second": 0}
